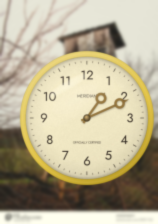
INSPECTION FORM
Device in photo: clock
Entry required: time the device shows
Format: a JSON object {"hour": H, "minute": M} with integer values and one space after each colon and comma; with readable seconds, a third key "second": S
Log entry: {"hour": 1, "minute": 11}
